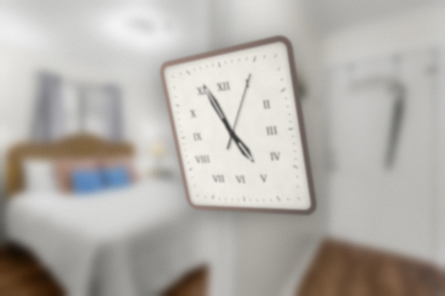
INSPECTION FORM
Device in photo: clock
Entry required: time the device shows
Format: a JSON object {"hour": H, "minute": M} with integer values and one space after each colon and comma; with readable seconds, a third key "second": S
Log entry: {"hour": 4, "minute": 56, "second": 5}
